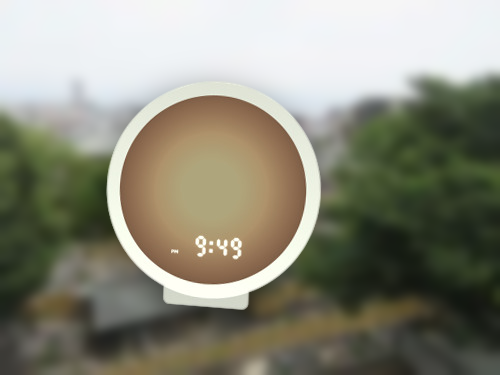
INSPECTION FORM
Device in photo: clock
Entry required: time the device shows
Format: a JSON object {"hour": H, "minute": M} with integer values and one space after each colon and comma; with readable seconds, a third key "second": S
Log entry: {"hour": 9, "minute": 49}
